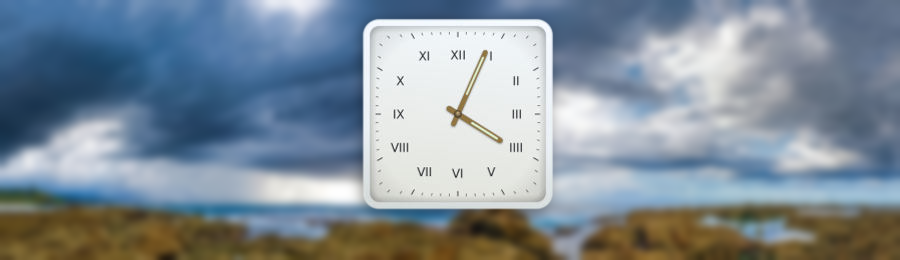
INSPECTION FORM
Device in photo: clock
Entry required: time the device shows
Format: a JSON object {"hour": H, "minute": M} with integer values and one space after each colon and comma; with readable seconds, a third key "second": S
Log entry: {"hour": 4, "minute": 4}
